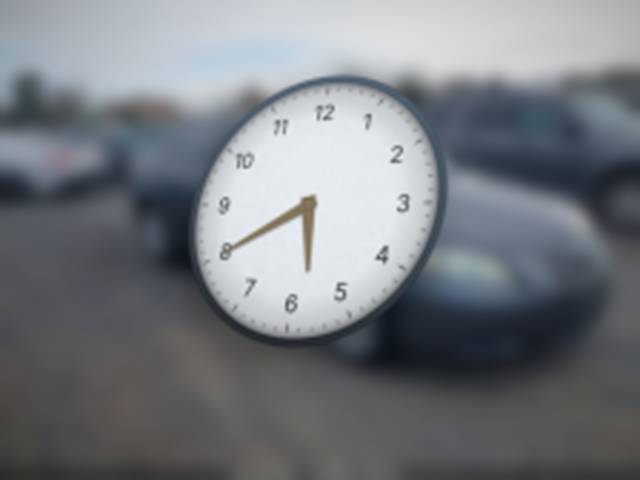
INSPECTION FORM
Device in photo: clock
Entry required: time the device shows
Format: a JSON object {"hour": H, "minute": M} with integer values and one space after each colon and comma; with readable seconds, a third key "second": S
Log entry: {"hour": 5, "minute": 40}
